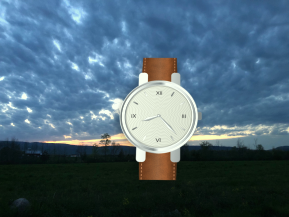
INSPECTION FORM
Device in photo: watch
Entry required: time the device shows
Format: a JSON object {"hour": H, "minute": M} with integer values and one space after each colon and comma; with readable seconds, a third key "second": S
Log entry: {"hour": 8, "minute": 23}
